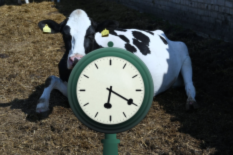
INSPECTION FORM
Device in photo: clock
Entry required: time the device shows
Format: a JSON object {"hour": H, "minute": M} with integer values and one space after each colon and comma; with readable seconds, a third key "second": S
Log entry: {"hour": 6, "minute": 20}
